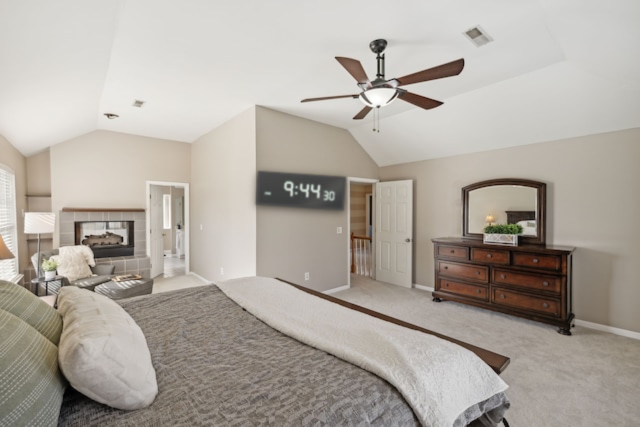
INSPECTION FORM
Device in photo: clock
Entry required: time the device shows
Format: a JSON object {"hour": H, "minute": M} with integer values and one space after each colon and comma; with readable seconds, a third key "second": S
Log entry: {"hour": 9, "minute": 44}
